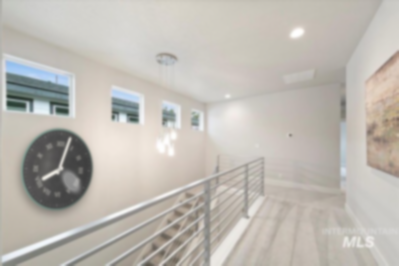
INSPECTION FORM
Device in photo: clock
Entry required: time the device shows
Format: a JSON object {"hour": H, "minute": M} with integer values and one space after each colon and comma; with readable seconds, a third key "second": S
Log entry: {"hour": 8, "minute": 3}
